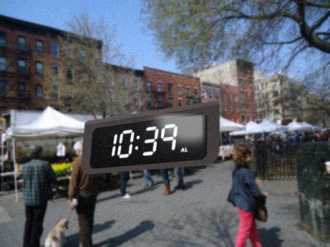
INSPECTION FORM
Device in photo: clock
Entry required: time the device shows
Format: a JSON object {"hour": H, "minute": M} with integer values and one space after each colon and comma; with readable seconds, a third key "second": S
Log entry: {"hour": 10, "minute": 39}
